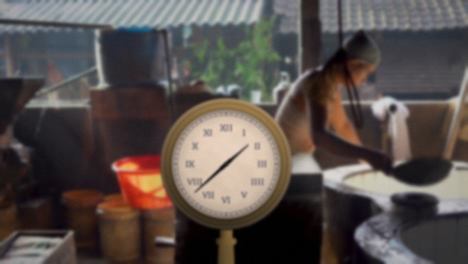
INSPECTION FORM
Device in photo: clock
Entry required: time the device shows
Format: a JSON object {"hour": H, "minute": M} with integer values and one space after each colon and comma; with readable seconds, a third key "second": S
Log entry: {"hour": 1, "minute": 38}
